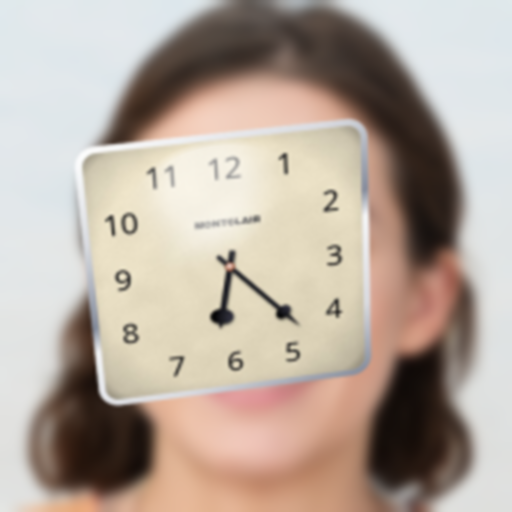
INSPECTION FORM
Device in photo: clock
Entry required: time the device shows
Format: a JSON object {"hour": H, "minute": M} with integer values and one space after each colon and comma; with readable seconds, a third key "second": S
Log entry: {"hour": 6, "minute": 23}
